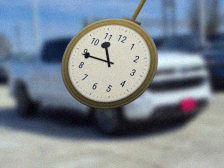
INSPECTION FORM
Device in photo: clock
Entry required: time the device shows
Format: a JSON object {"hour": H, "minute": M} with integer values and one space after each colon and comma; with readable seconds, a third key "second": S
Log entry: {"hour": 10, "minute": 44}
